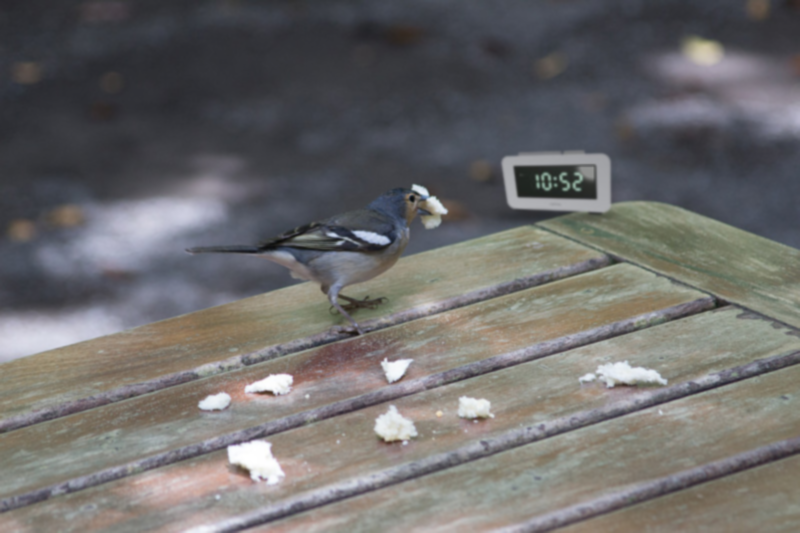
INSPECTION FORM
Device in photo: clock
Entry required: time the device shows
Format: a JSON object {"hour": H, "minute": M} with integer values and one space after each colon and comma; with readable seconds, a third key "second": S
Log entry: {"hour": 10, "minute": 52}
